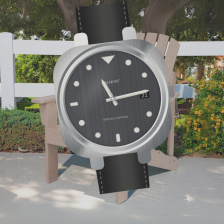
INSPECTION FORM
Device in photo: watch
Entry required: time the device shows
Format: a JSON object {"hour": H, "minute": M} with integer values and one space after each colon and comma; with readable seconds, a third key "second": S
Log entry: {"hour": 11, "minute": 14}
